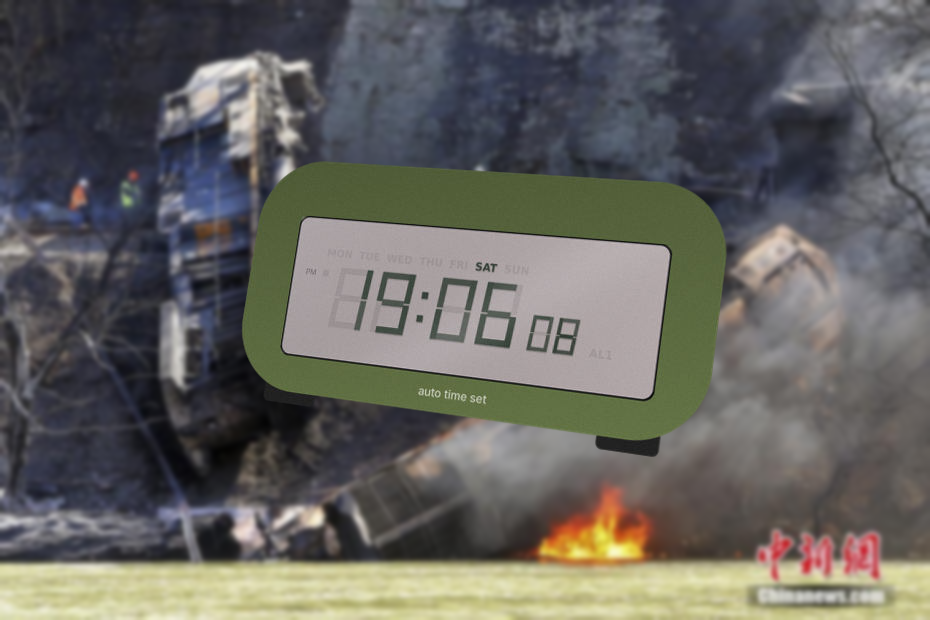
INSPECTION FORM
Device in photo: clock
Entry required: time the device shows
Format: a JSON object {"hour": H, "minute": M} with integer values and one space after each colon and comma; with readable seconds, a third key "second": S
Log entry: {"hour": 19, "minute": 6, "second": 8}
